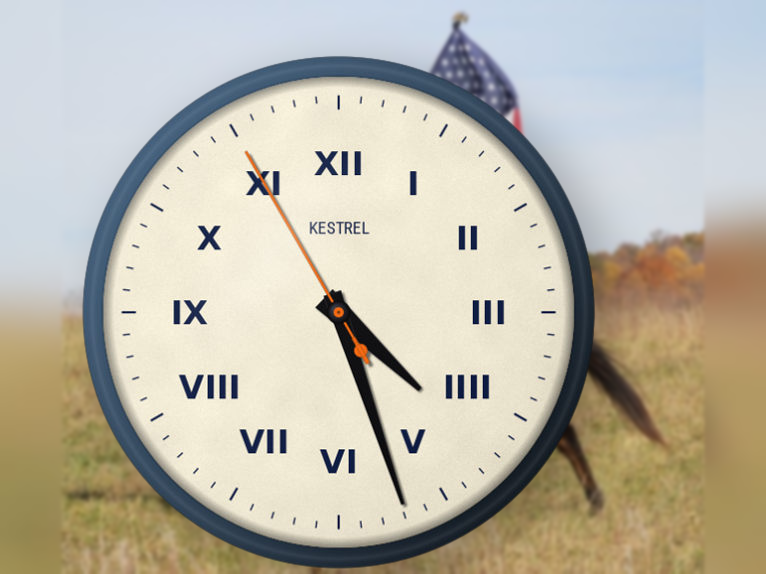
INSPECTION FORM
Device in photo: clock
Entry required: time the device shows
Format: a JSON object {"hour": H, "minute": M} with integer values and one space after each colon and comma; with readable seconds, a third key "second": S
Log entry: {"hour": 4, "minute": 26, "second": 55}
